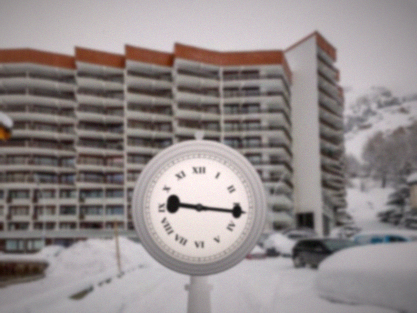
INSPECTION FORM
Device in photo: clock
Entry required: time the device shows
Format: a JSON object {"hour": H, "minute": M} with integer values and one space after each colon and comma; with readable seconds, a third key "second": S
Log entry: {"hour": 9, "minute": 16}
